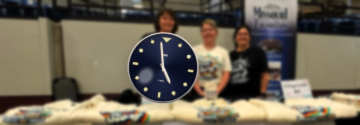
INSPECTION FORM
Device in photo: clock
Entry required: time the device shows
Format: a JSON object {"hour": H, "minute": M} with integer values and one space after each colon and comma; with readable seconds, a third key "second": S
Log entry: {"hour": 4, "minute": 58}
